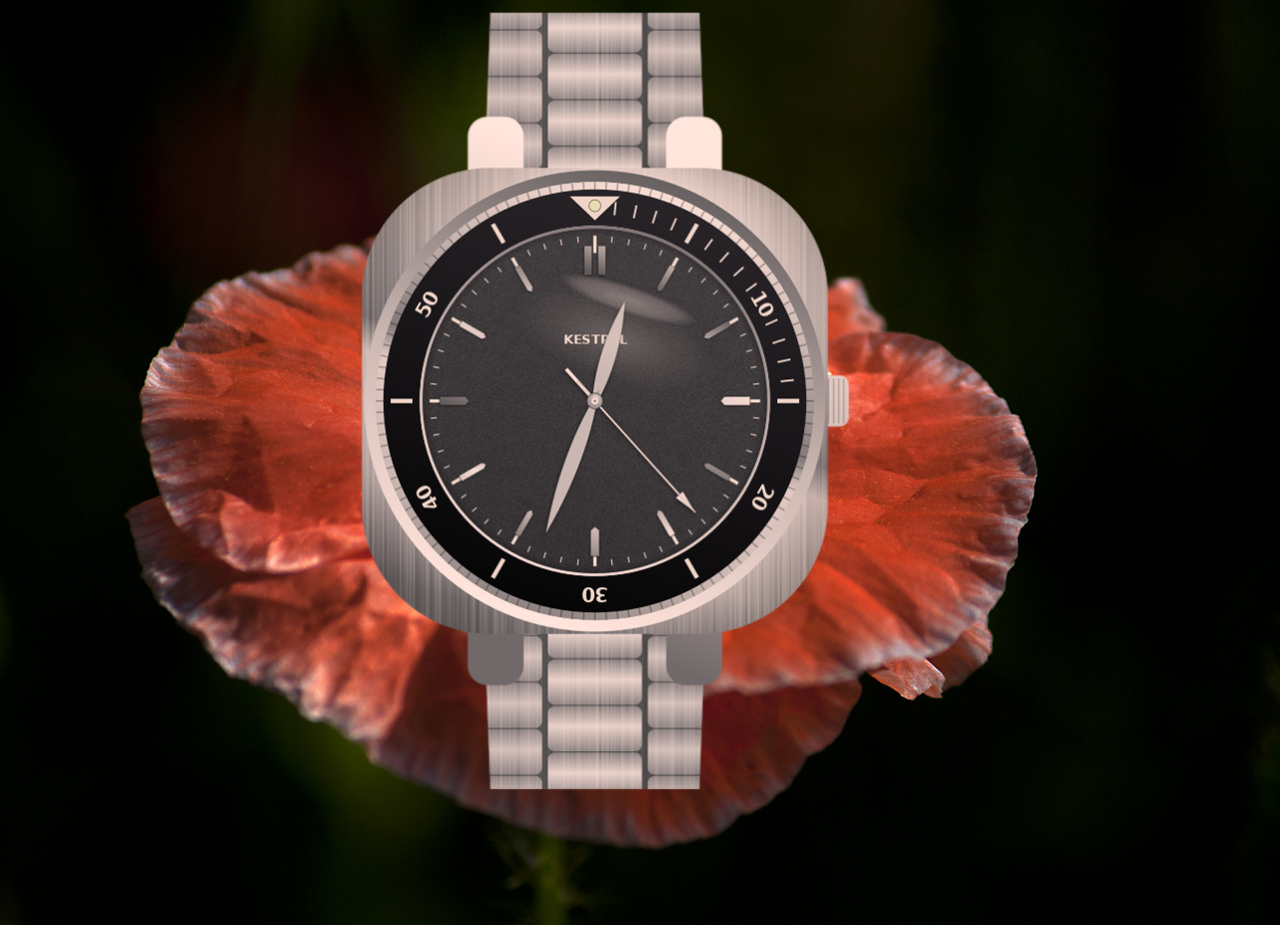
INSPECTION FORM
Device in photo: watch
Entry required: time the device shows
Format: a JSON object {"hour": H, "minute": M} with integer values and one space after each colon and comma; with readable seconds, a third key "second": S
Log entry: {"hour": 12, "minute": 33, "second": 23}
